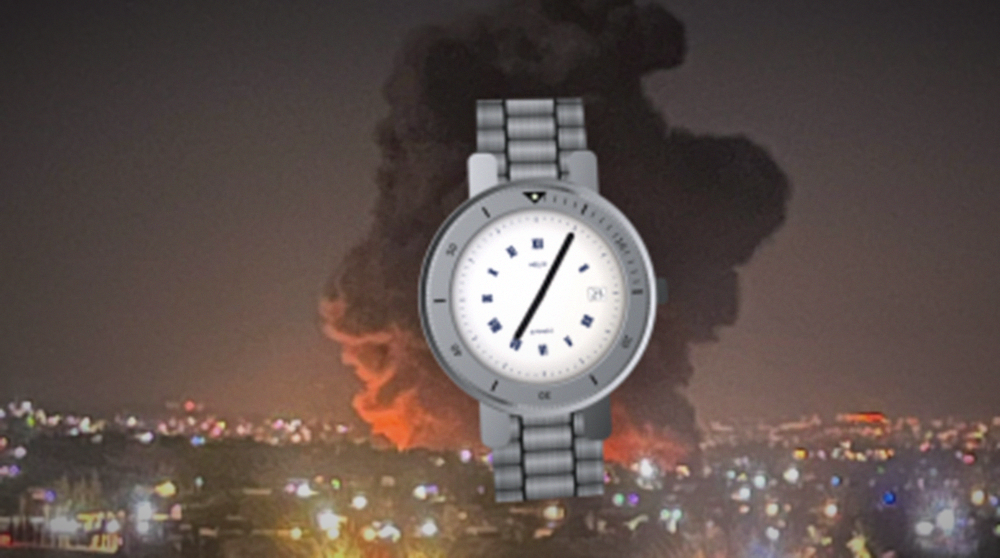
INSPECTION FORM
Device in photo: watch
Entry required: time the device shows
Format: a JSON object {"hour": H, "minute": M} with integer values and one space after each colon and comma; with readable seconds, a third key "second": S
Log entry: {"hour": 7, "minute": 5}
